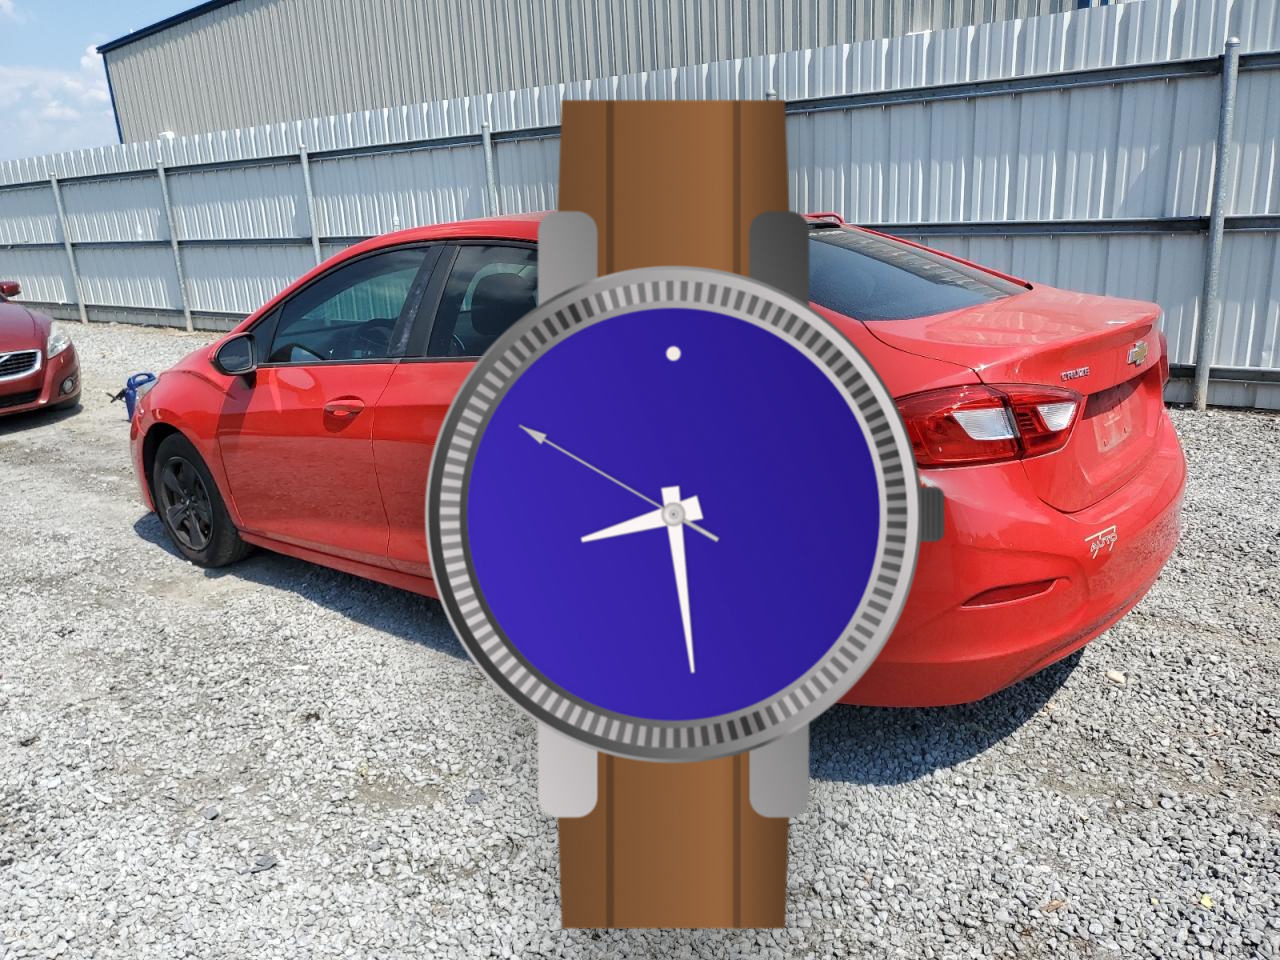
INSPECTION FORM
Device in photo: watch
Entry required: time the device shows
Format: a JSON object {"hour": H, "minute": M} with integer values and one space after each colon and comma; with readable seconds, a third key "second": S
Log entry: {"hour": 8, "minute": 28, "second": 50}
